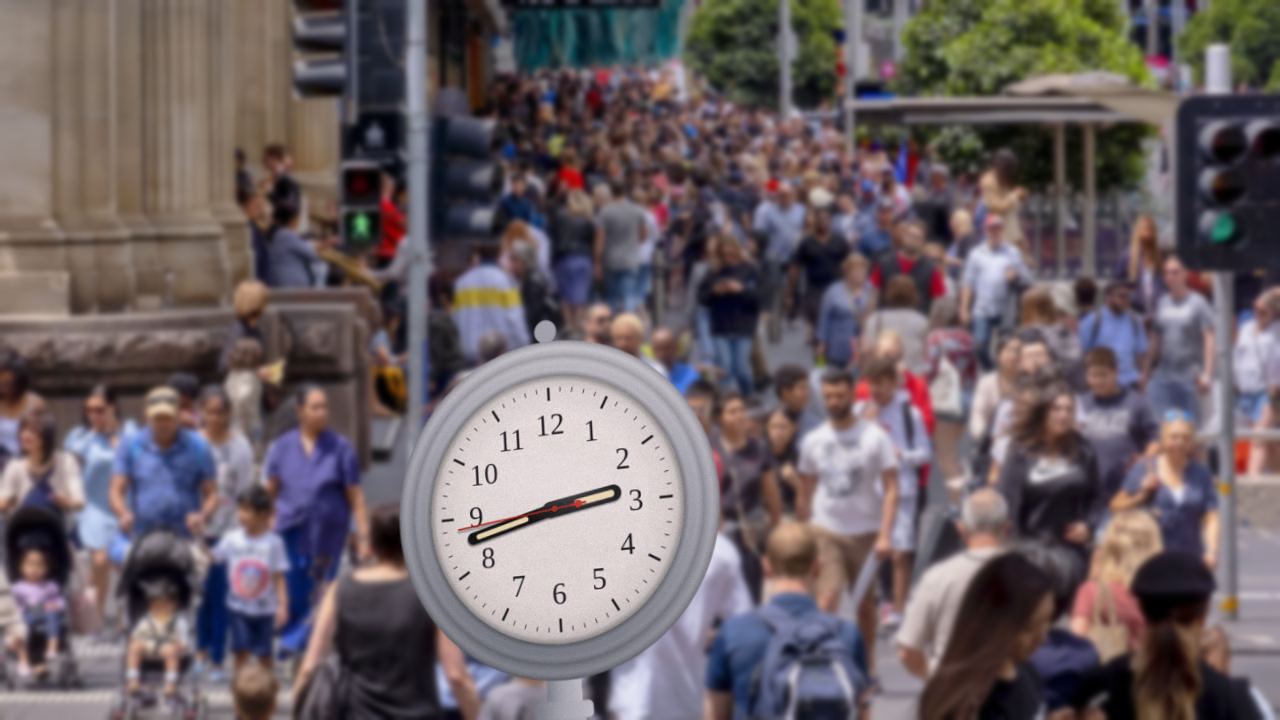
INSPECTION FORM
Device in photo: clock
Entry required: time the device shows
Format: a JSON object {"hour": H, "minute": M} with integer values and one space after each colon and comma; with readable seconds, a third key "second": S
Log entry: {"hour": 2, "minute": 42, "second": 44}
